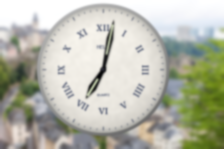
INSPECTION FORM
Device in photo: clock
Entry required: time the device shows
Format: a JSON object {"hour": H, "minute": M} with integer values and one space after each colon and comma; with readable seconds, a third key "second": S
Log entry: {"hour": 7, "minute": 2}
